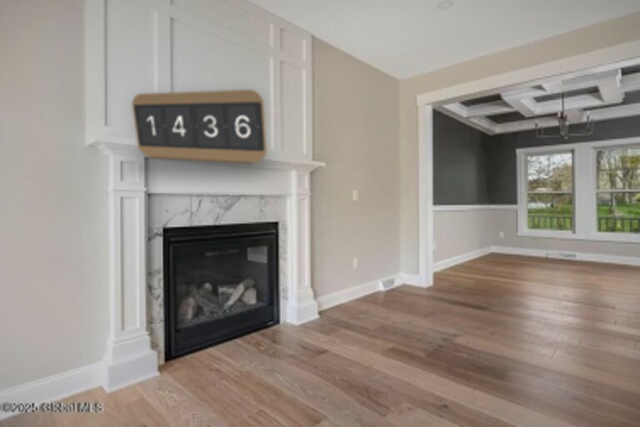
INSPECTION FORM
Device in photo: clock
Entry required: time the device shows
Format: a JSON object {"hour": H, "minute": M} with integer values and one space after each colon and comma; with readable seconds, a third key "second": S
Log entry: {"hour": 14, "minute": 36}
